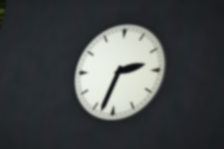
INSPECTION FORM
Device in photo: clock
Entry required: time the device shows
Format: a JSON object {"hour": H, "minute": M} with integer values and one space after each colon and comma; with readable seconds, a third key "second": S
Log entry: {"hour": 2, "minute": 33}
